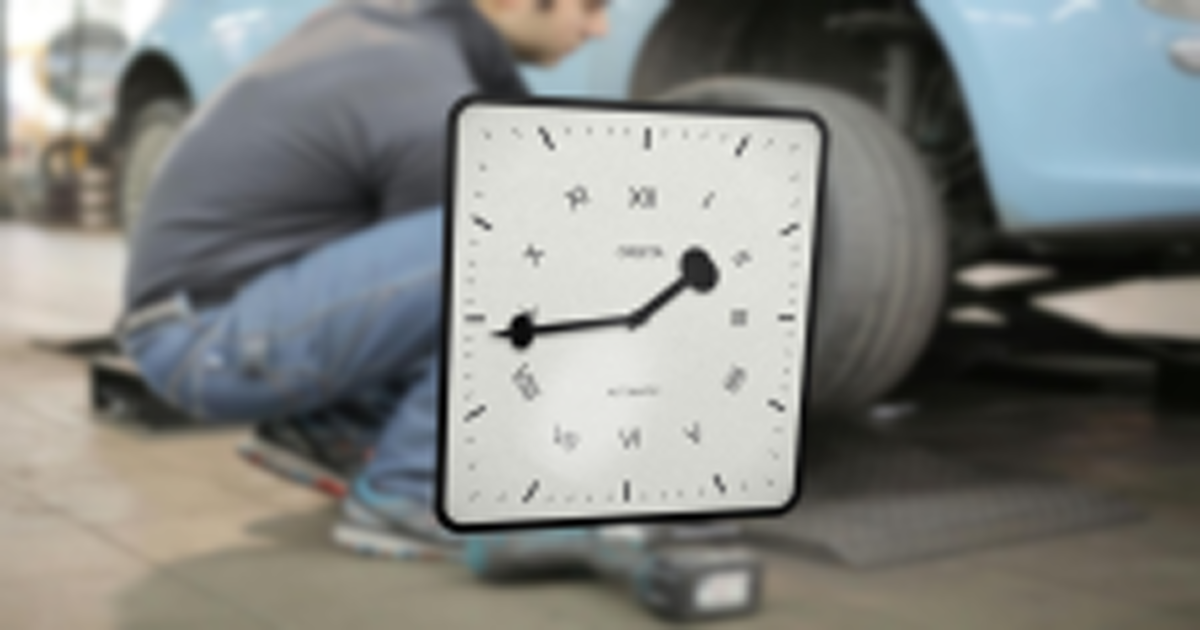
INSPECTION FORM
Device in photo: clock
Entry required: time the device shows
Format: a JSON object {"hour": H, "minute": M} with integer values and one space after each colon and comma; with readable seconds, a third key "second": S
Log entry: {"hour": 1, "minute": 44}
